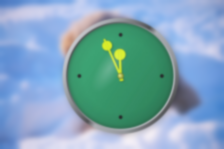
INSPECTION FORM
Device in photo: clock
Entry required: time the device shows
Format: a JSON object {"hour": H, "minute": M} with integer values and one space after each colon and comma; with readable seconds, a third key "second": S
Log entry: {"hour": 11, "minute": 56}
